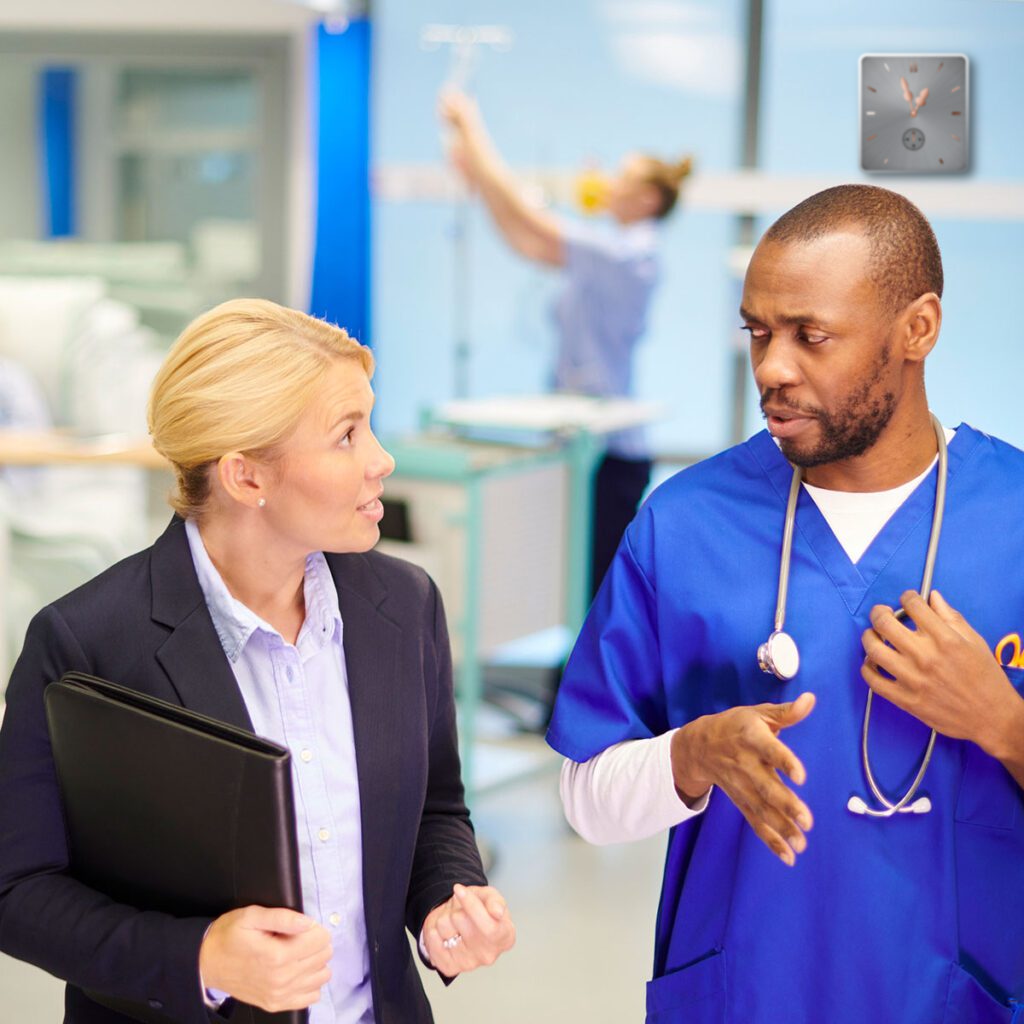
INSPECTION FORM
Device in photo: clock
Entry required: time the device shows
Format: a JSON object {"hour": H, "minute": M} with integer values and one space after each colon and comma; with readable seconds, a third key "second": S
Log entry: {"hour": 12, "minute": 57}
